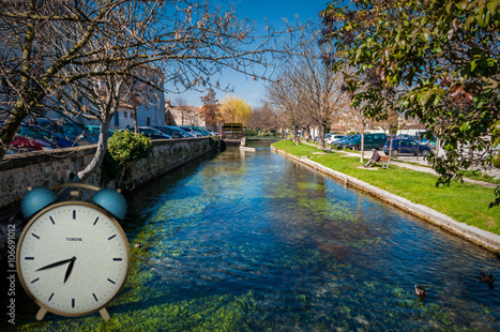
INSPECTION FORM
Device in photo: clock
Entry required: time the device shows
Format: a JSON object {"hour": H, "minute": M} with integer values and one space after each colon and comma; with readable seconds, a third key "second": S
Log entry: {"hour": 6, "minute": 42}
